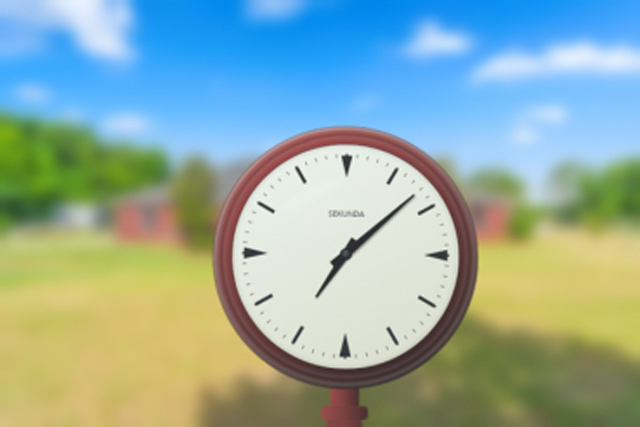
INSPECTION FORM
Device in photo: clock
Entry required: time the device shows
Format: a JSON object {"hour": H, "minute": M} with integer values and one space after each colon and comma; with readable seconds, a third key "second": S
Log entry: {"hour": 7, "minute": 8}
